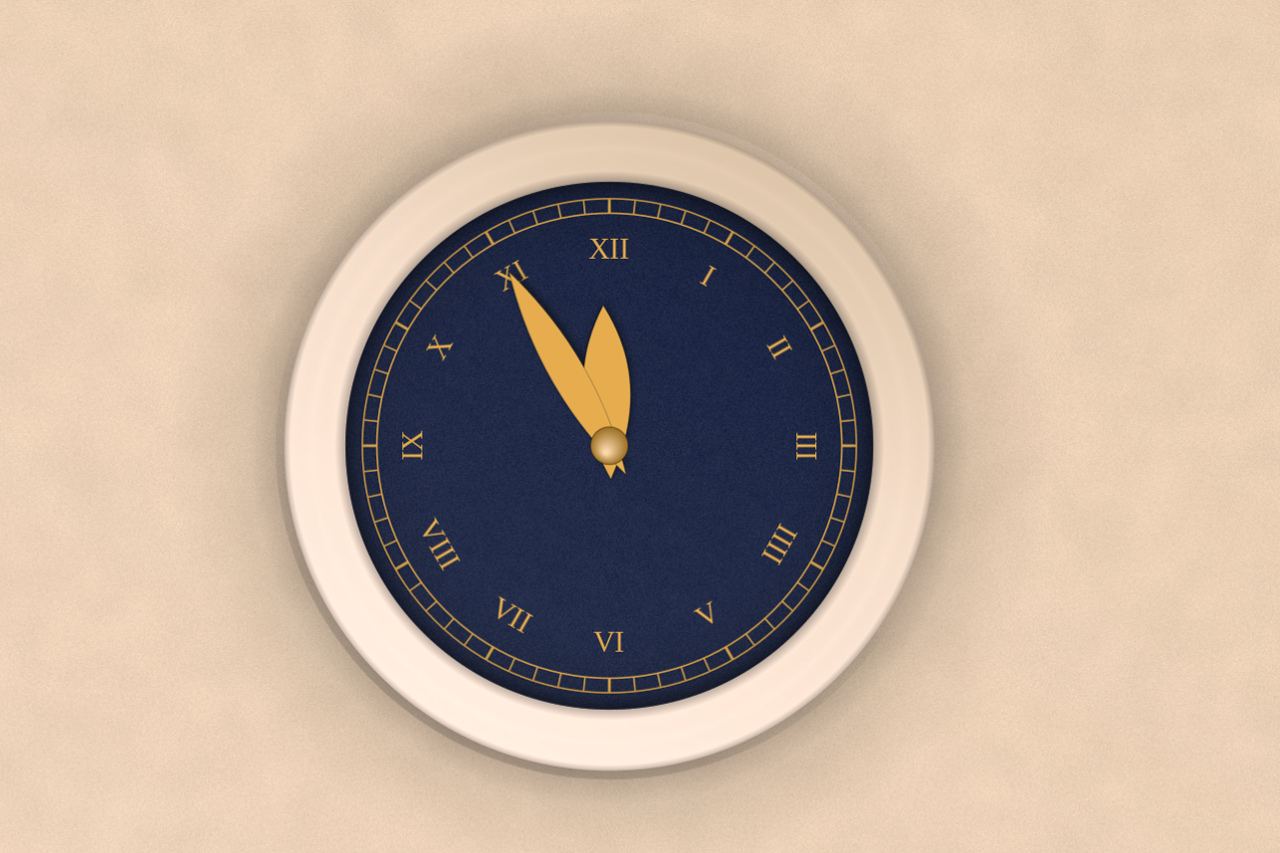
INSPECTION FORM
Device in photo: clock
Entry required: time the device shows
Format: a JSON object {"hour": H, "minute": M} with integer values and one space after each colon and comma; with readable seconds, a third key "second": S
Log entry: {"hour": 11, "minute": 55}
